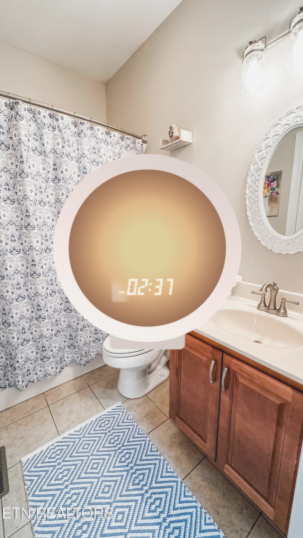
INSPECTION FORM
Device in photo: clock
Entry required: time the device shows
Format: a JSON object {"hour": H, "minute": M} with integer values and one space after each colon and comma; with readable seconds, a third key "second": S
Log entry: {"hour": 2, "minute": 37}
